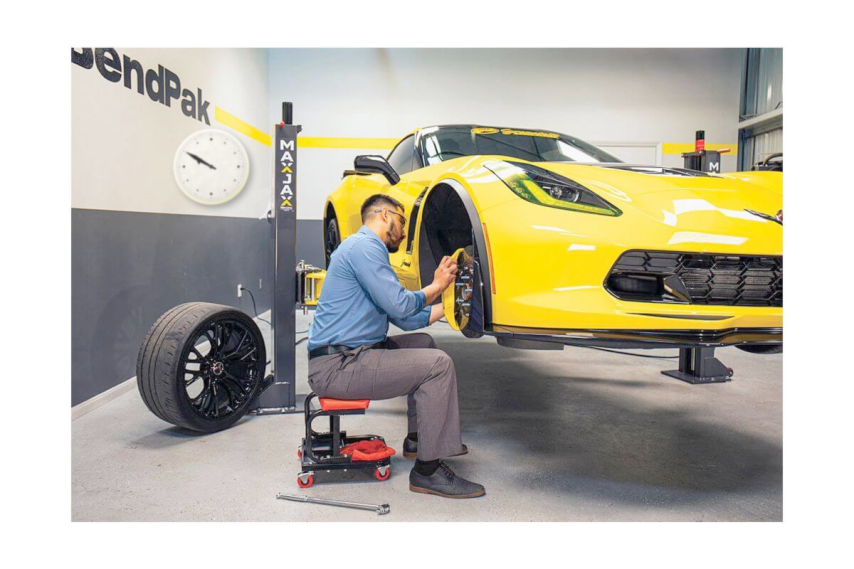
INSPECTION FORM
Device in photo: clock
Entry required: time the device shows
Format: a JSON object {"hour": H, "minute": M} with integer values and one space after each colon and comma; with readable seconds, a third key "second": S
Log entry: {"hour": 9, "minute": 50}
